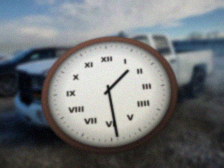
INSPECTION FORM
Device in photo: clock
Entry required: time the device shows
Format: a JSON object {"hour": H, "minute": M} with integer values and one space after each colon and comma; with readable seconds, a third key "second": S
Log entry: {"hour": 1, "minute": 29}
